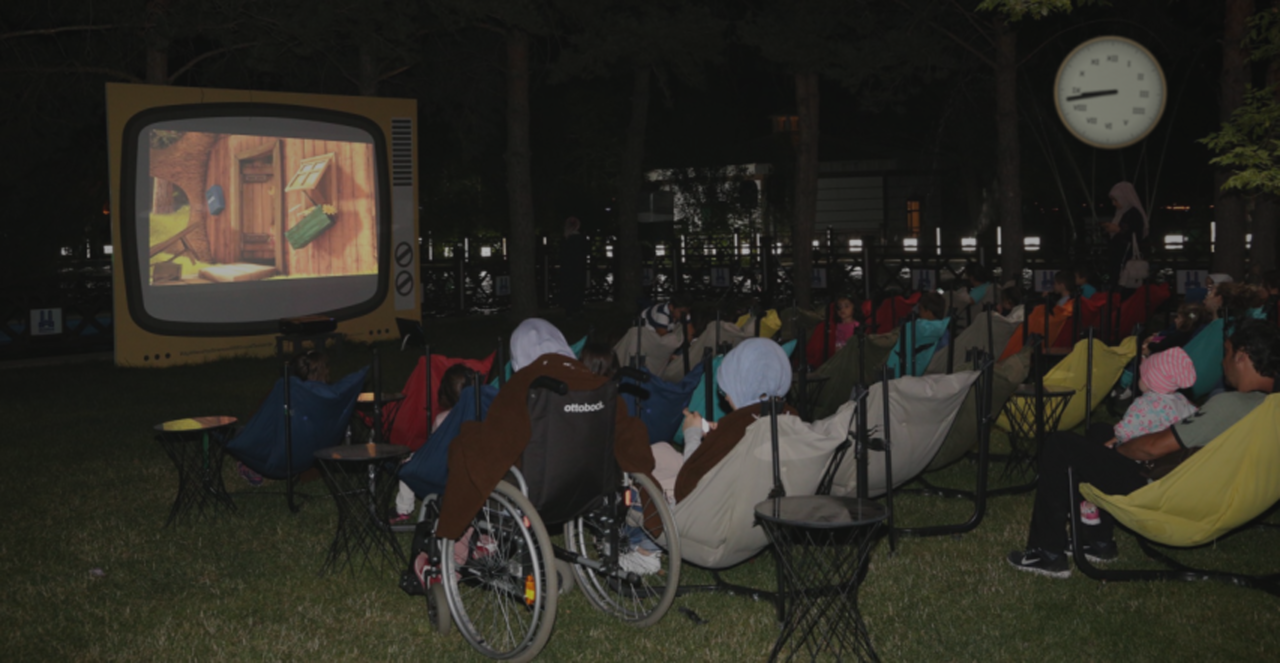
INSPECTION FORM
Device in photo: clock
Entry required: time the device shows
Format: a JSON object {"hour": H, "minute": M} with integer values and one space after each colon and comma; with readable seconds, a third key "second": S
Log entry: {"hour": 8, "minute": 43}
